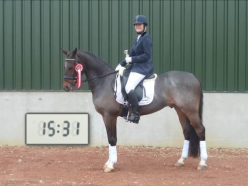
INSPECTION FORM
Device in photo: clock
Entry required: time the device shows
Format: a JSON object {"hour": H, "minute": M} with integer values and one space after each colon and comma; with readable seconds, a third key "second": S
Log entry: {"hour": 15, "minute": 31}
